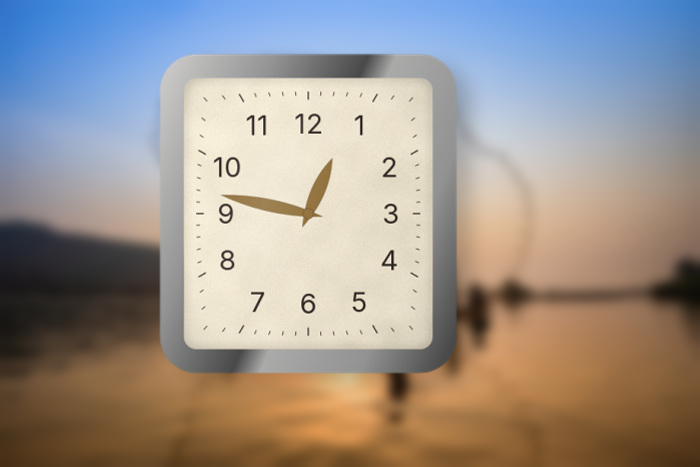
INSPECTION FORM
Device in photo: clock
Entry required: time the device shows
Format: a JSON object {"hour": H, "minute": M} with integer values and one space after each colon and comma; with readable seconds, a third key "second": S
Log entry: {"hour": 12, "minute": 47}
